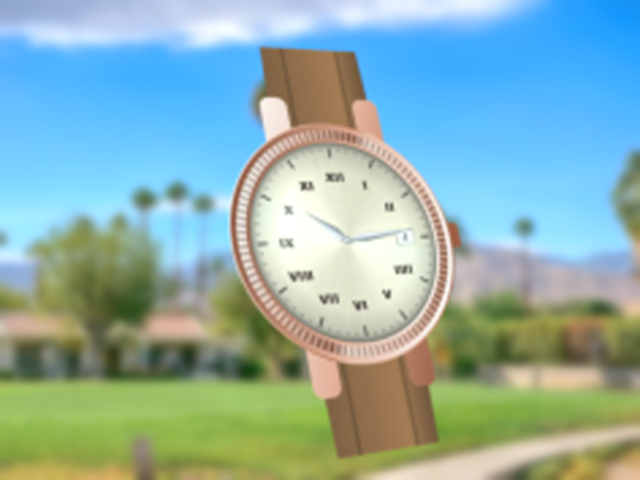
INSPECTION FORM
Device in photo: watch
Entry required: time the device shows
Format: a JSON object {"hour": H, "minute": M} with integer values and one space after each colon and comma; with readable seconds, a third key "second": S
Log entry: {"hour": 10, "minute": 14}
